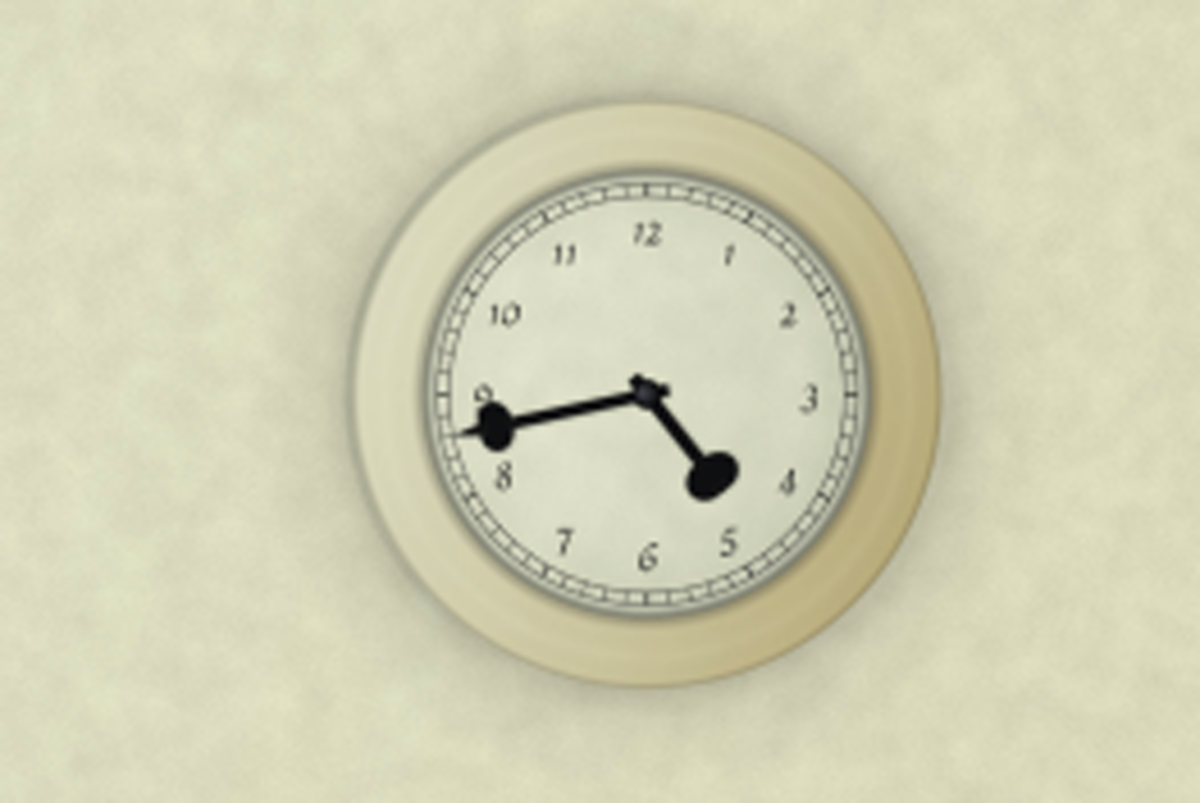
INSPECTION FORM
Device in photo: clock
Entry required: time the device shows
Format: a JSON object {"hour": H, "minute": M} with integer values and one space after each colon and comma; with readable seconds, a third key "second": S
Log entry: {"hour": 4, "minute": 43}
